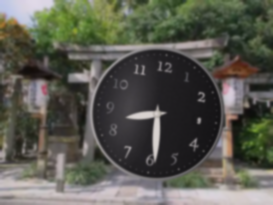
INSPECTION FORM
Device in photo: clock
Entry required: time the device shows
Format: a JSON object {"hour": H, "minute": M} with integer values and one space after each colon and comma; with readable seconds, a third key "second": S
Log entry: {"hour": 8, "minute": 29}
